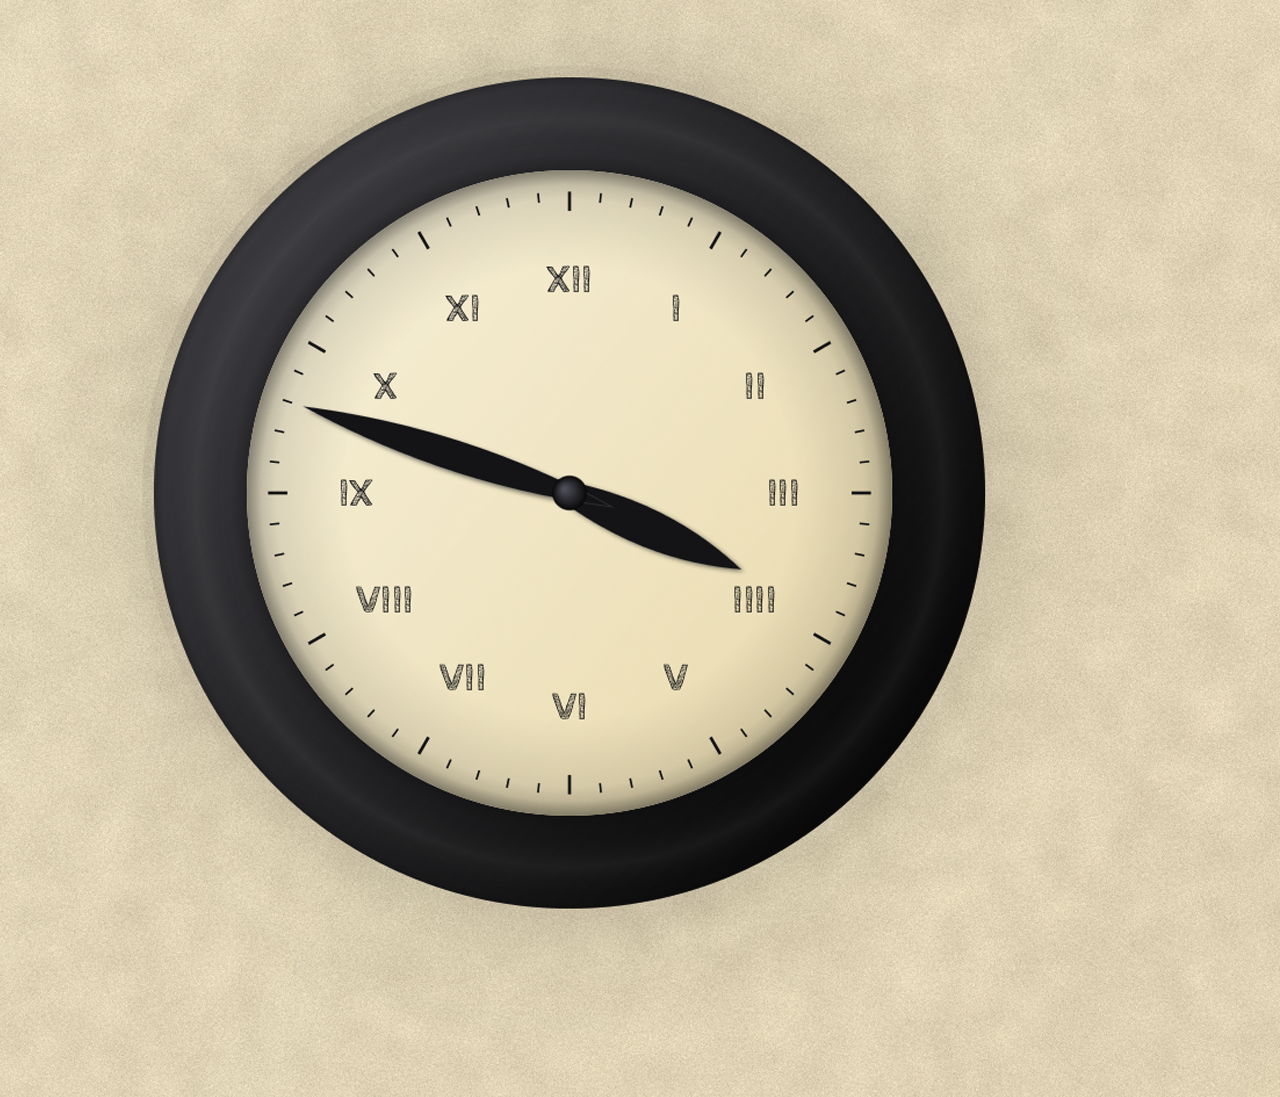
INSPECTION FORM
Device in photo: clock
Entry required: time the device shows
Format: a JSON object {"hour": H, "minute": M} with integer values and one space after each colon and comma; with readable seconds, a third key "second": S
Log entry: {"hour": 3, "minute": 48}
